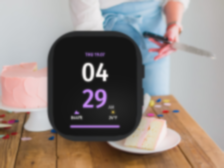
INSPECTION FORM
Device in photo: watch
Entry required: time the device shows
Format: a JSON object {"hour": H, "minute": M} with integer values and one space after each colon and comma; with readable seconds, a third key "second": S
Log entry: {"hour": 4, "minute": 29}
